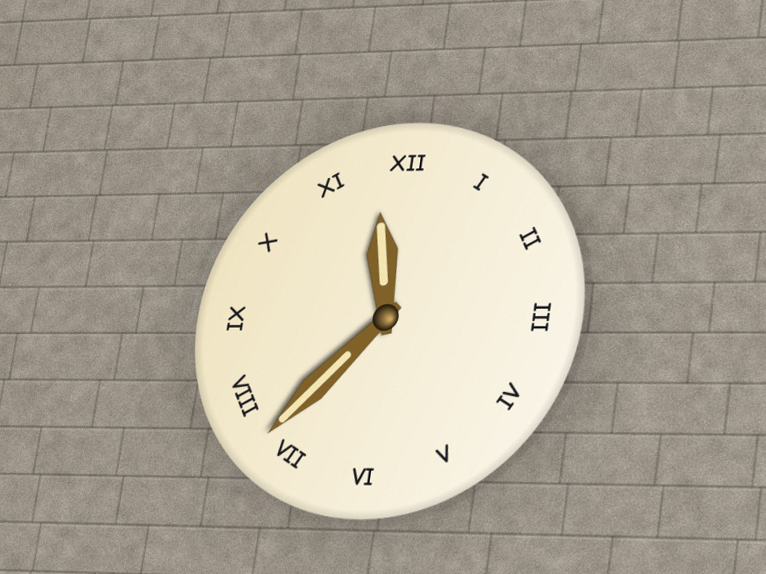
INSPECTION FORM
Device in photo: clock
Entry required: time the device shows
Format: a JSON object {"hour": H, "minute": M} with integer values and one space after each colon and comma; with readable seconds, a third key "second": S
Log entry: {"hour": 11, "minute": 37}
